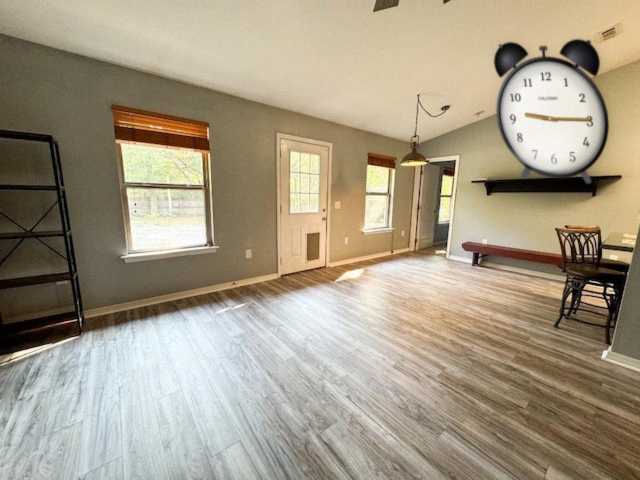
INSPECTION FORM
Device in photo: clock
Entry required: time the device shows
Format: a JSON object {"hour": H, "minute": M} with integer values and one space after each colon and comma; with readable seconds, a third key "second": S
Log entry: {"hour": 9, "minute": 15}
